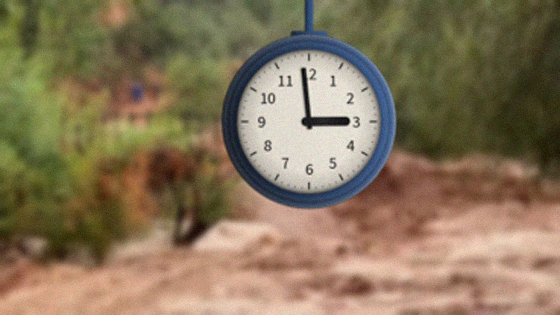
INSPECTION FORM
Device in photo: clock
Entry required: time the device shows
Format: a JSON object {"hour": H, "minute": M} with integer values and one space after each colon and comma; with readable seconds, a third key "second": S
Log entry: {"hour": 2, "minute": 59}
